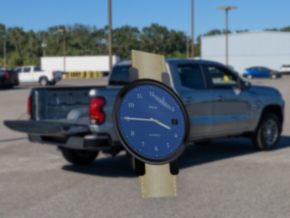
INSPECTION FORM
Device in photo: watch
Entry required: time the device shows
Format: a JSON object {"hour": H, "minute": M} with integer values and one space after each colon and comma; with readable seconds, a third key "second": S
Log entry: {"hour": 3, "minute": 45}
